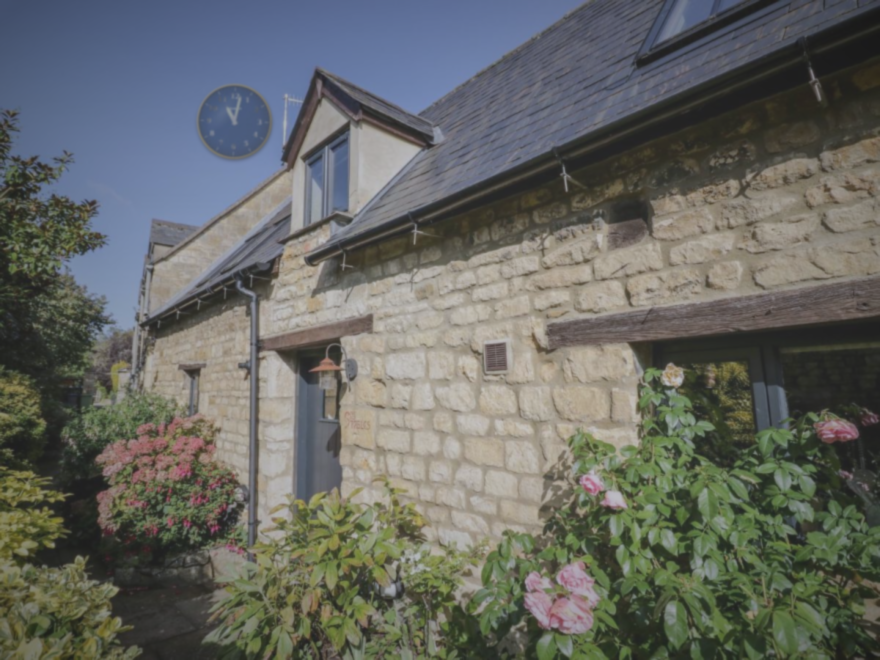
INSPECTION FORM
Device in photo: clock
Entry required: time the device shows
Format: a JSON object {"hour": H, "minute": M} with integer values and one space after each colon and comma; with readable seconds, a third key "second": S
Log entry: {"hour": 11, "minute": 2}
